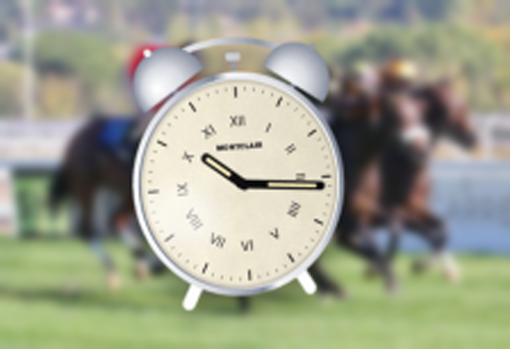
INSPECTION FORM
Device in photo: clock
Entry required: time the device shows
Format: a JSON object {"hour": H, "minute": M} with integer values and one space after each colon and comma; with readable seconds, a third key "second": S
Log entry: {"hour": 10, "minute": 16}
